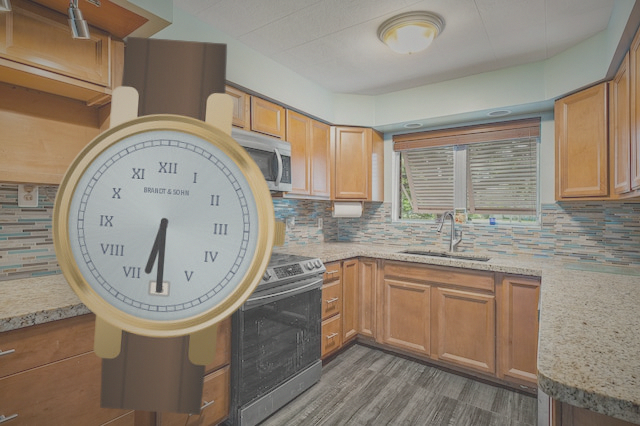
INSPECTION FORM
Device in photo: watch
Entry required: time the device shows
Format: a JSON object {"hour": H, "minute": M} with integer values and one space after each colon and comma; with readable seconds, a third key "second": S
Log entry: {"hour": 6, "minute": 30}
